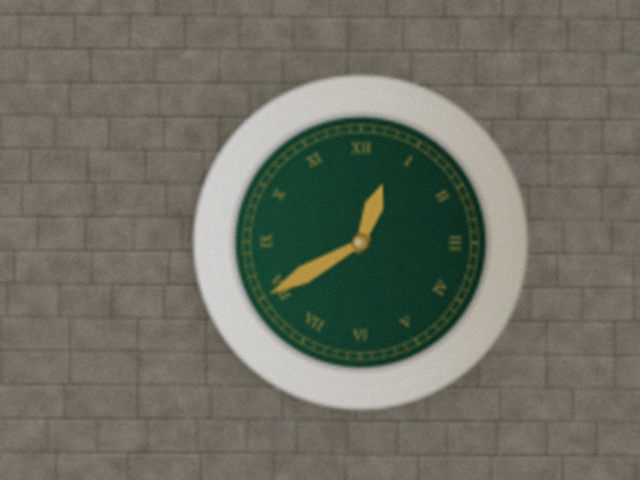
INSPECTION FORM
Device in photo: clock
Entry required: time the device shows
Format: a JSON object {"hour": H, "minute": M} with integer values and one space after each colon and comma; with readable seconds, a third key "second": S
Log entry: {"hour": 12, "minute": 40}
